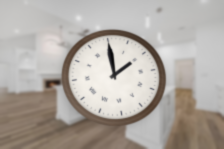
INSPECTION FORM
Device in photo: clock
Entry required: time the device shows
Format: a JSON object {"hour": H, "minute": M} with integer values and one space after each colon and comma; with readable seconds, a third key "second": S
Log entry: {"hour": 2, "minute": 0}
